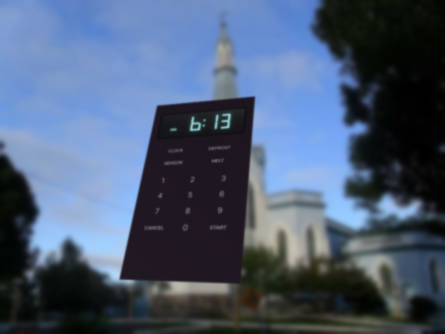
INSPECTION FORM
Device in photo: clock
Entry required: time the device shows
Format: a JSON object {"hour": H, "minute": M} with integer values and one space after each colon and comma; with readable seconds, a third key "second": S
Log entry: {"hour": 6, "minute": 13}
